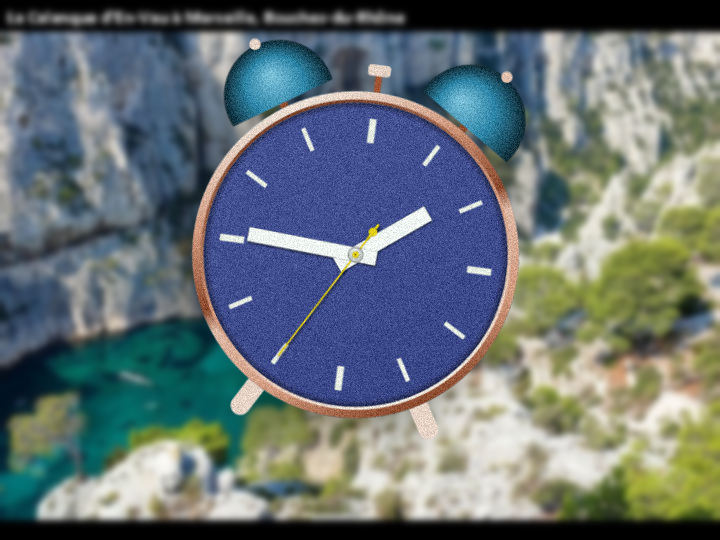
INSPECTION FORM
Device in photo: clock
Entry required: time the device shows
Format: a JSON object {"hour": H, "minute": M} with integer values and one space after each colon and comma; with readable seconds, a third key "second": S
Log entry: {"hour": 1, "minute": 45, "second": 35}
